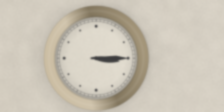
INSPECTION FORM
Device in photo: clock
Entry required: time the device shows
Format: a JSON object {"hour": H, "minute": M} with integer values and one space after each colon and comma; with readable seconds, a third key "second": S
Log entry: {"hour": 3, "minute": 15}
